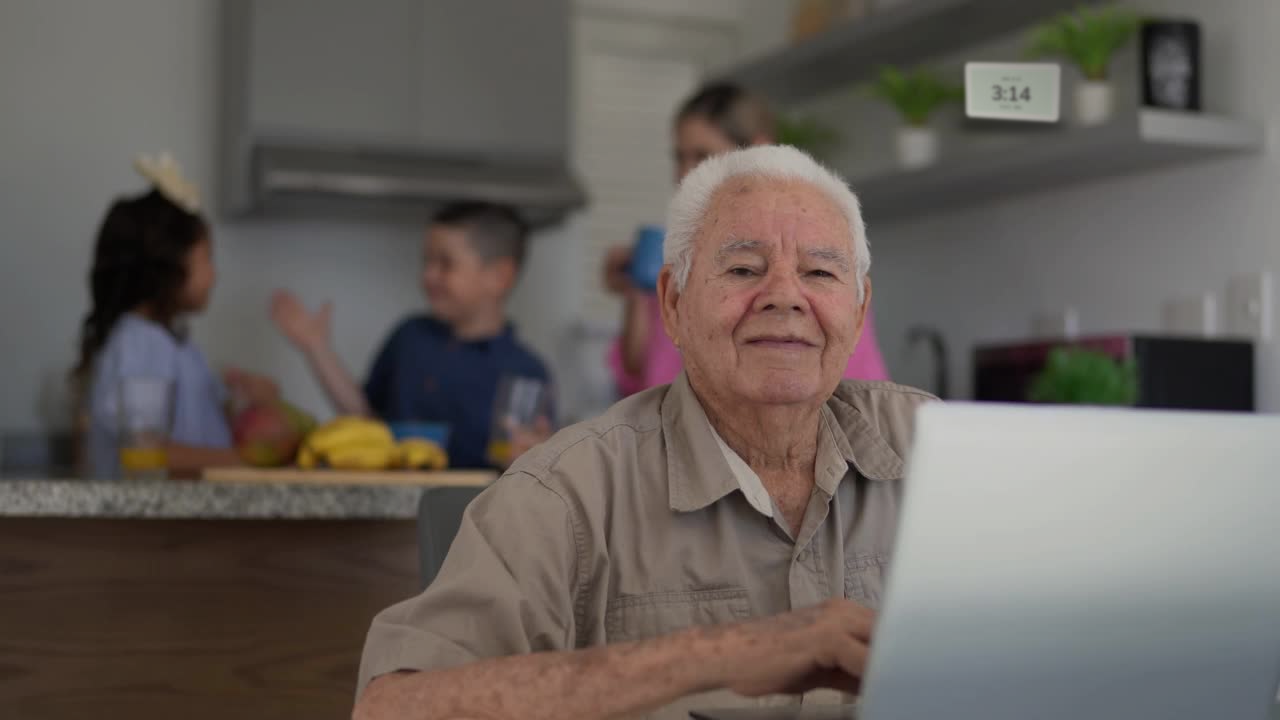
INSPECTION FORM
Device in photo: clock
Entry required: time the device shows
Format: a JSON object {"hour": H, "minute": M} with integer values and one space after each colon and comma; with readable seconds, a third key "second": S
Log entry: {"hour": 3, "minute": 14}
